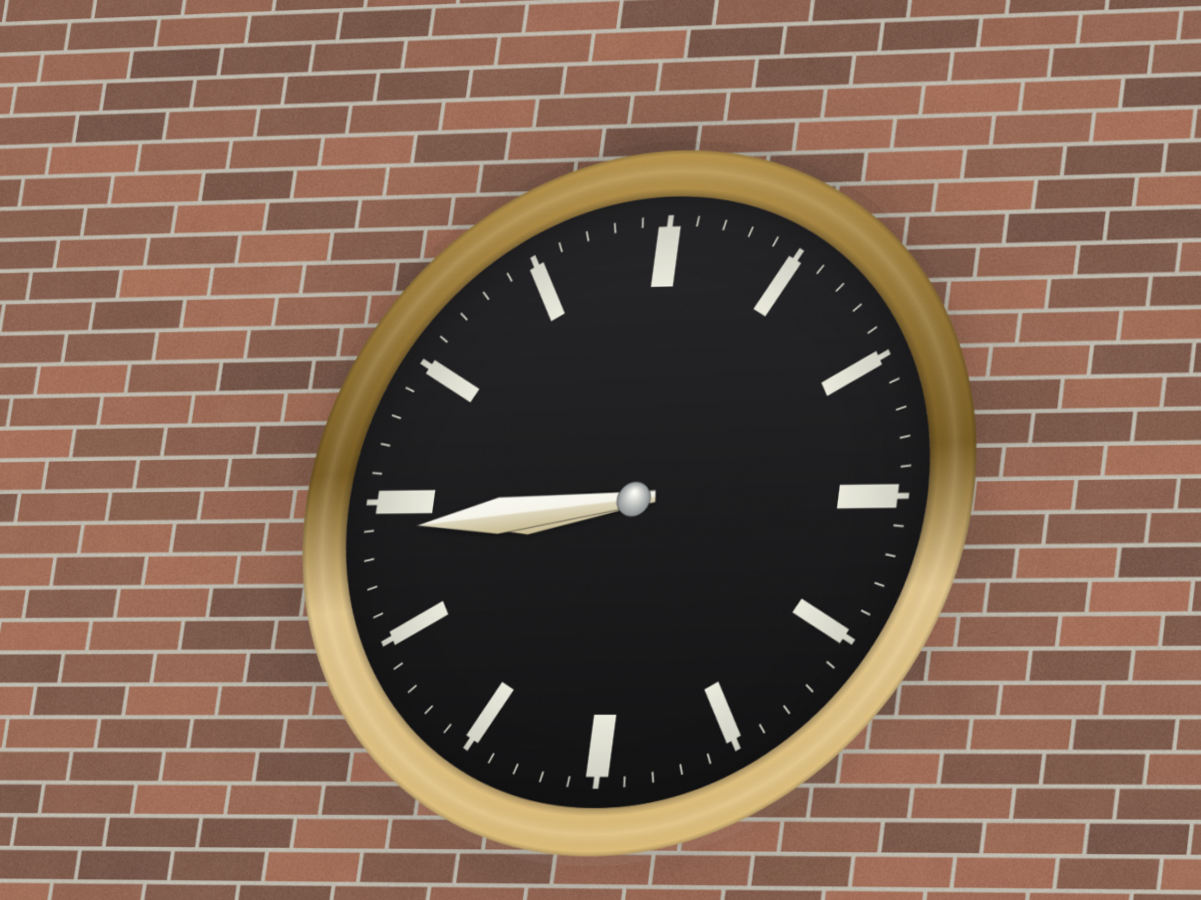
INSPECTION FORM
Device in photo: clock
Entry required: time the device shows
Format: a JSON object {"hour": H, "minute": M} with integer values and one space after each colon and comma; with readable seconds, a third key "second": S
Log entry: {"hour": 8, "minute": 44}
